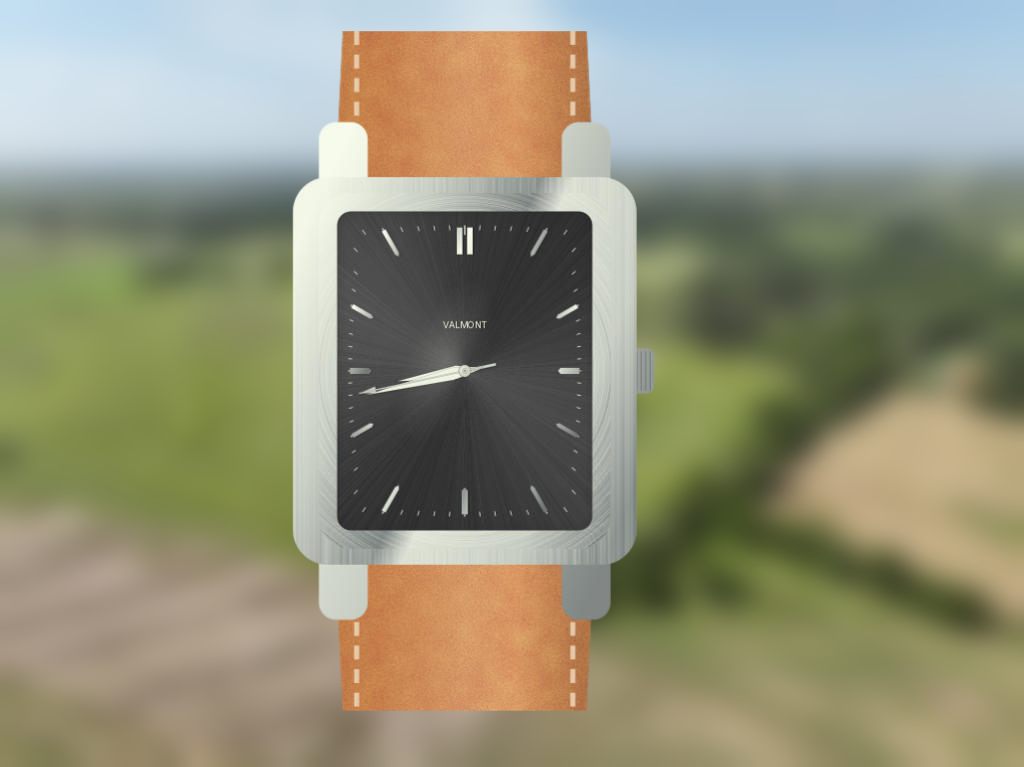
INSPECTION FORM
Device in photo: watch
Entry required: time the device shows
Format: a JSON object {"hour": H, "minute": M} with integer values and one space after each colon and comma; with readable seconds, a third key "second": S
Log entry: {"hour": 8, "minute": 42, "second": 43}
